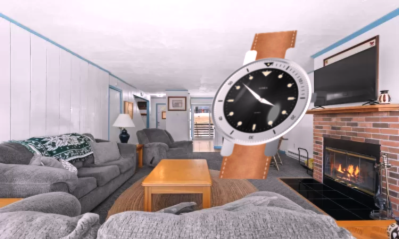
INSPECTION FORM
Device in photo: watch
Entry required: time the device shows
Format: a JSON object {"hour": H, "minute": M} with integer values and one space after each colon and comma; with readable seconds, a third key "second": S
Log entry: {"hour": 3, "minute": 52}
